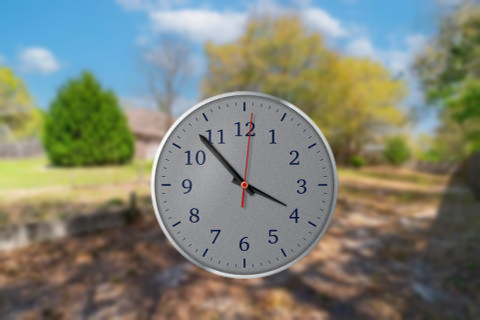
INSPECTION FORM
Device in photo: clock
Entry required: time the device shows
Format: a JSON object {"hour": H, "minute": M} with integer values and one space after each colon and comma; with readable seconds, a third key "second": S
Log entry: {"hour": 3, "minute": 53, "second": 1}
